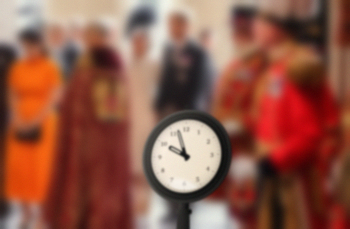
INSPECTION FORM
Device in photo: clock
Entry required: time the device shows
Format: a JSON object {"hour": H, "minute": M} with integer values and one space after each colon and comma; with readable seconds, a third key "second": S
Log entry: {"hour": 9, "minute": 57}
